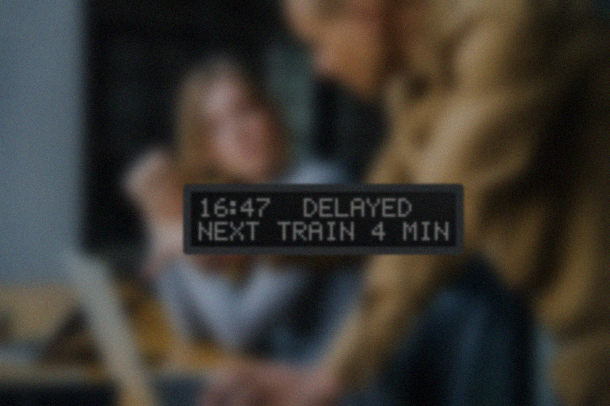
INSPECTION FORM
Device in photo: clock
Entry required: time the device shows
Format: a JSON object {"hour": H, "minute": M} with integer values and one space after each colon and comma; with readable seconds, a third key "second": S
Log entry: {"hour": 16, "minute": 47}
